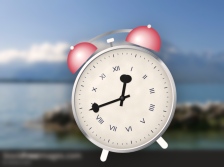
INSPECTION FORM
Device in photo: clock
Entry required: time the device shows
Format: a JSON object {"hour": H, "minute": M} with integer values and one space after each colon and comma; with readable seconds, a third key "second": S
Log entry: {"hour": 12, "minute": 44}
